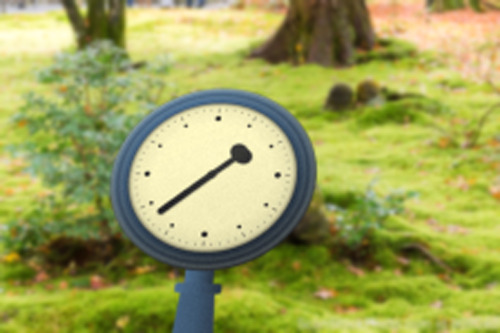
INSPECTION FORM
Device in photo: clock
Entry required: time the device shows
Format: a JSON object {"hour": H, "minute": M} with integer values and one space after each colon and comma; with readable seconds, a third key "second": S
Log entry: {"hour": 1, "minute": 38}
